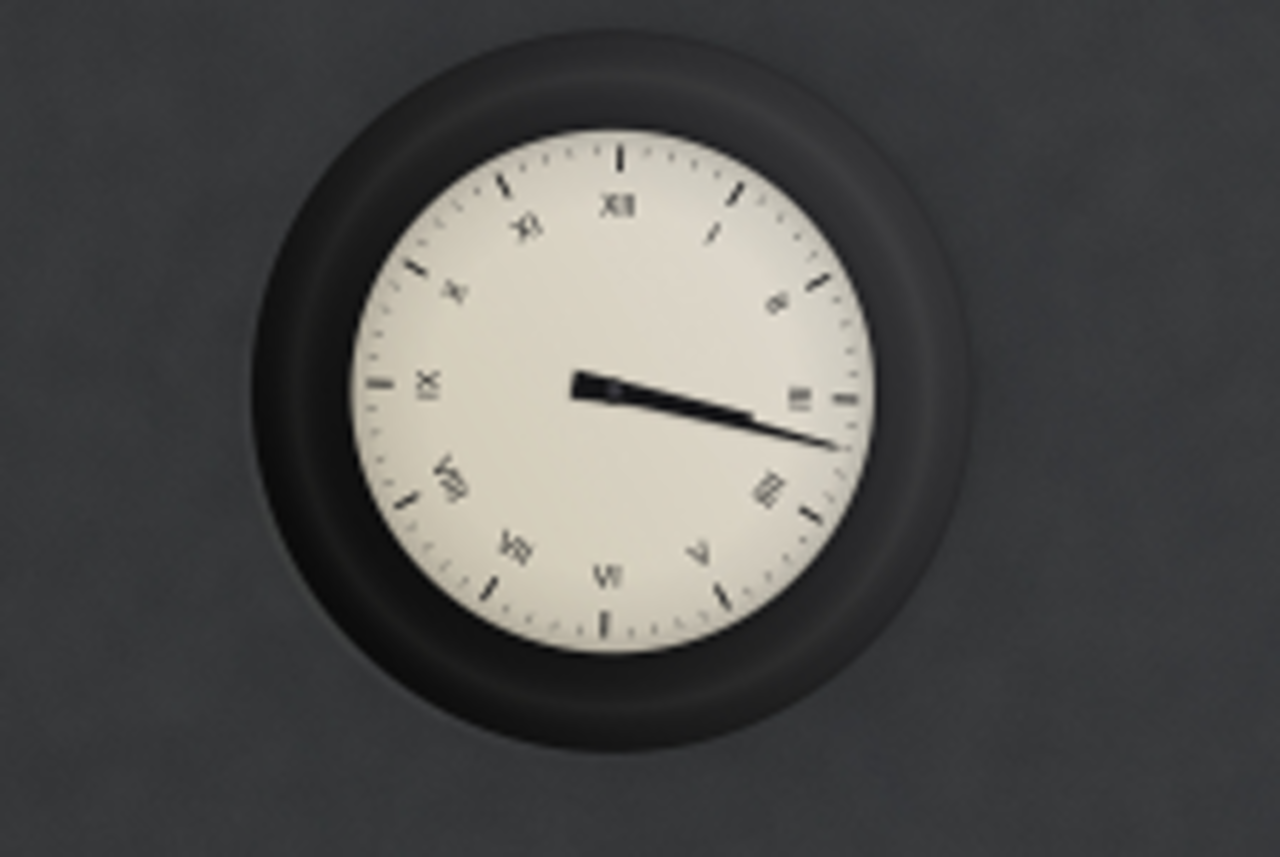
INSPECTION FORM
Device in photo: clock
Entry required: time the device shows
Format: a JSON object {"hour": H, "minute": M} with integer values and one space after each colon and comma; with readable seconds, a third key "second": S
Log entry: {"hour": 3, "minute": 17}
